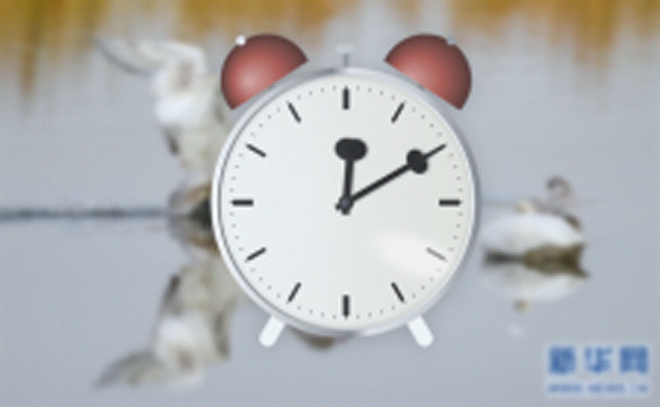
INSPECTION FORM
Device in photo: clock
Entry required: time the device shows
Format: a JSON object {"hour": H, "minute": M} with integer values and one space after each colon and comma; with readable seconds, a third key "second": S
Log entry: {"hour": 12, "minute": 10}
